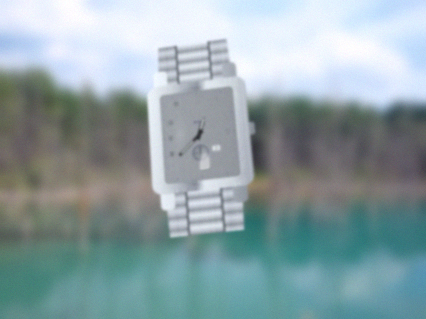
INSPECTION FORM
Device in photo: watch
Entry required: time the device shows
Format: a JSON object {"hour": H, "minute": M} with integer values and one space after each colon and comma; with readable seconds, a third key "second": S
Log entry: {"hour": 12, "minute": 38}
